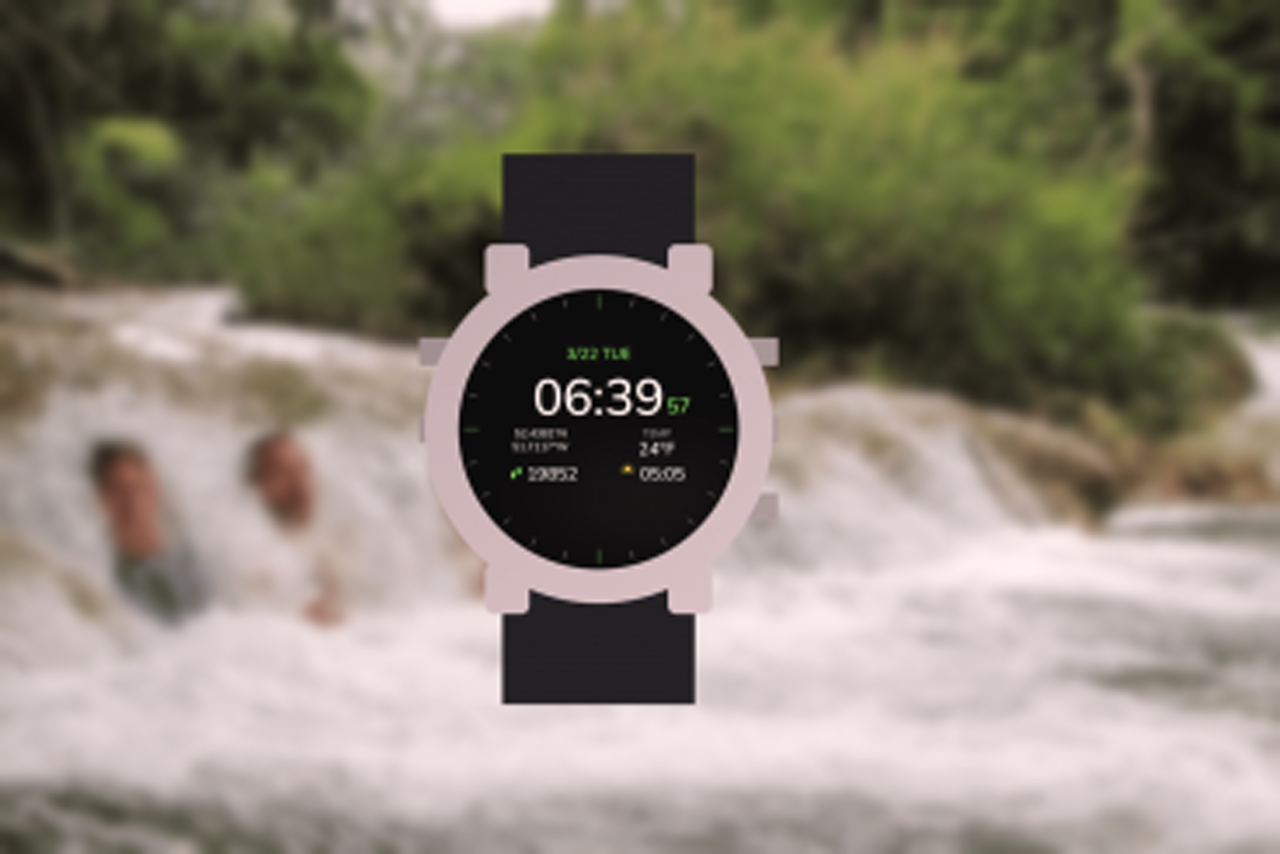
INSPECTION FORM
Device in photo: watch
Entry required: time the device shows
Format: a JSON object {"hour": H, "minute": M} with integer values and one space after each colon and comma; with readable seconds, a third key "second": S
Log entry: {"hour": 6, "minute": 39}
